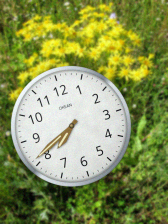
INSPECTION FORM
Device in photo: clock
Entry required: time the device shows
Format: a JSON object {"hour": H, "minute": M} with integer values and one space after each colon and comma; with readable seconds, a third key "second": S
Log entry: {"hour": 7, "minute": 41}
